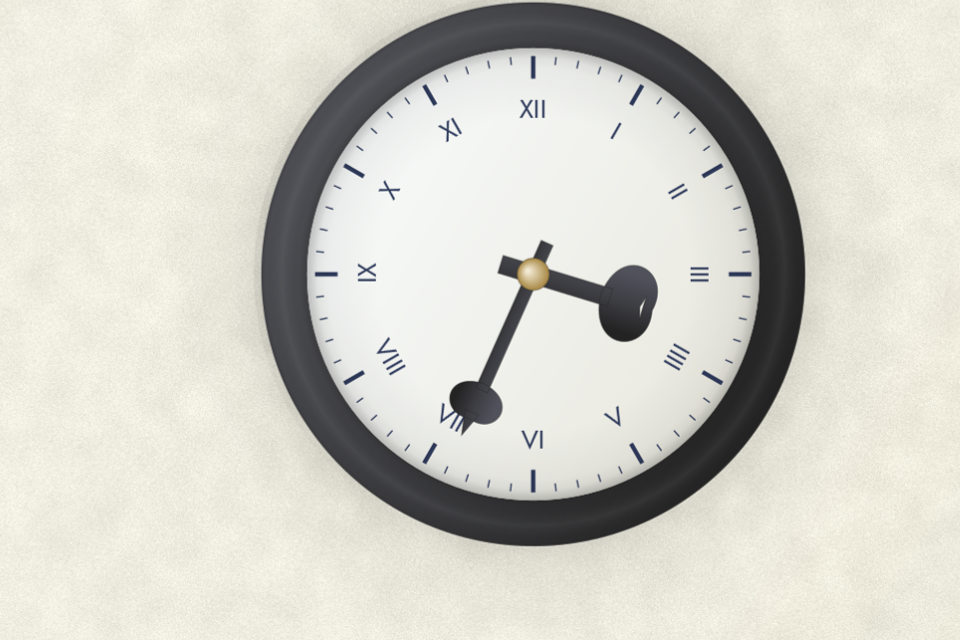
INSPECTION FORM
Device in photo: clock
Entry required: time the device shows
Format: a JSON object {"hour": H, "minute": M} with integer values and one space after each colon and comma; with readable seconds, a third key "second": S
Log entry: {"hour": 3, "minute": 34}
